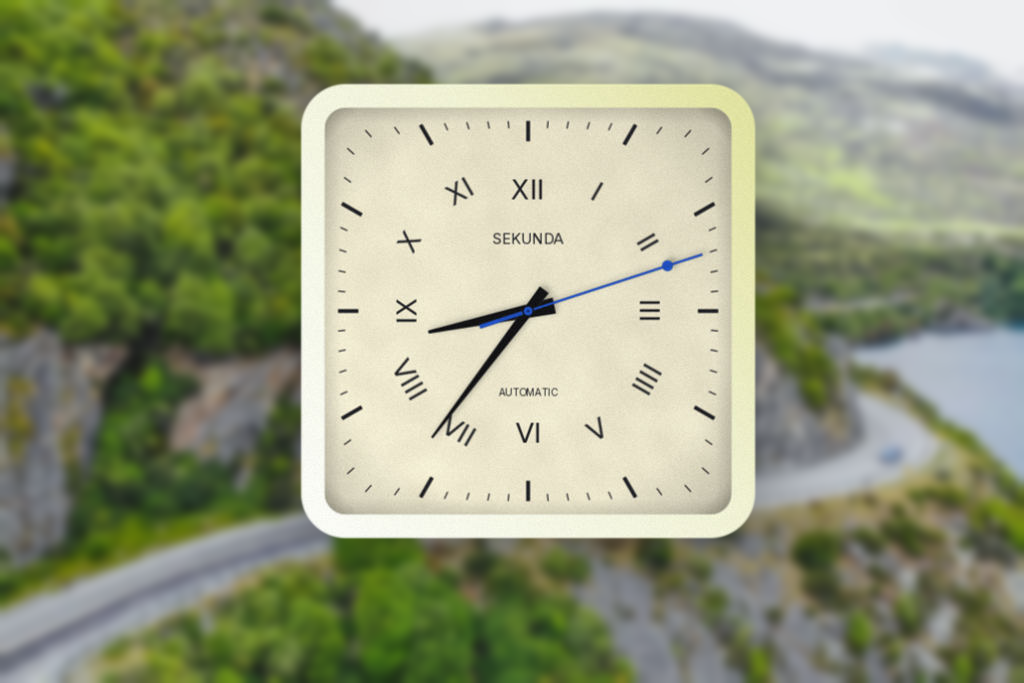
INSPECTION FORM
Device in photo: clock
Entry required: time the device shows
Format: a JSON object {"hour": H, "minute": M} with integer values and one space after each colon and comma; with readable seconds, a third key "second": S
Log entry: {"hour": 8, "minute": 36, "second": 12}
